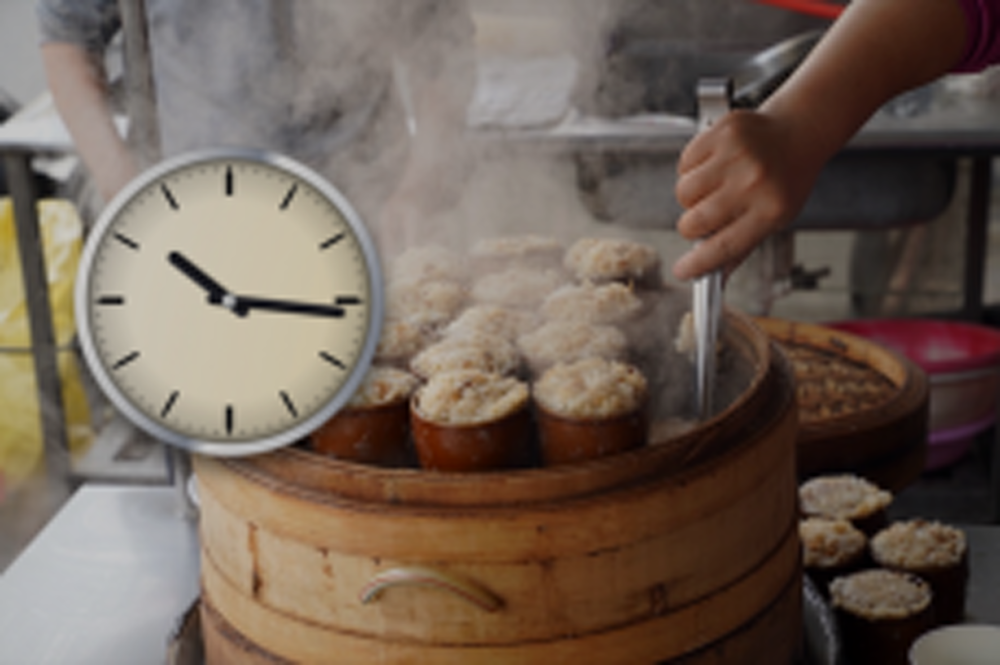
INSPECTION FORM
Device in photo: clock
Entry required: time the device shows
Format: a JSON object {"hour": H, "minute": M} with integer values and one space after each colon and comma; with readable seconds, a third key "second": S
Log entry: {"hour": 10, "minute": 16}
